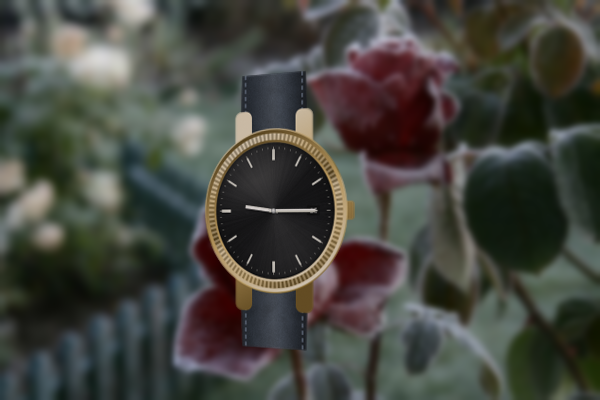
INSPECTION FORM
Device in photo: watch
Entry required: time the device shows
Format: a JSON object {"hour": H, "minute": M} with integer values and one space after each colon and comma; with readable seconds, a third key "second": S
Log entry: {"hour": 9, "minute": 15}
